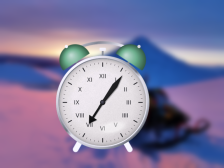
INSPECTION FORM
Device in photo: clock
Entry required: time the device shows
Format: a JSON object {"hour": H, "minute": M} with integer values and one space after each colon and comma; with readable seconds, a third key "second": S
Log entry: {"hour": 7, "minute": 6}
